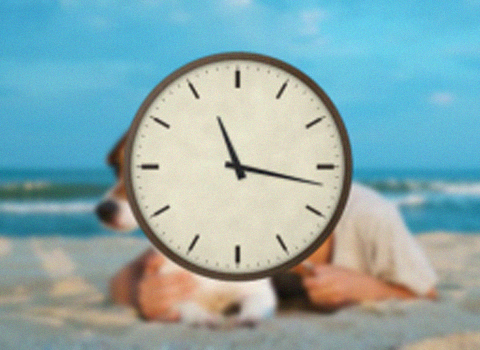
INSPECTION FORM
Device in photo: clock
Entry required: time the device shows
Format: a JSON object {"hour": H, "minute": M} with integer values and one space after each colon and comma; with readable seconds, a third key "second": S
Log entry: {"hour": 11, "minute": 17}
